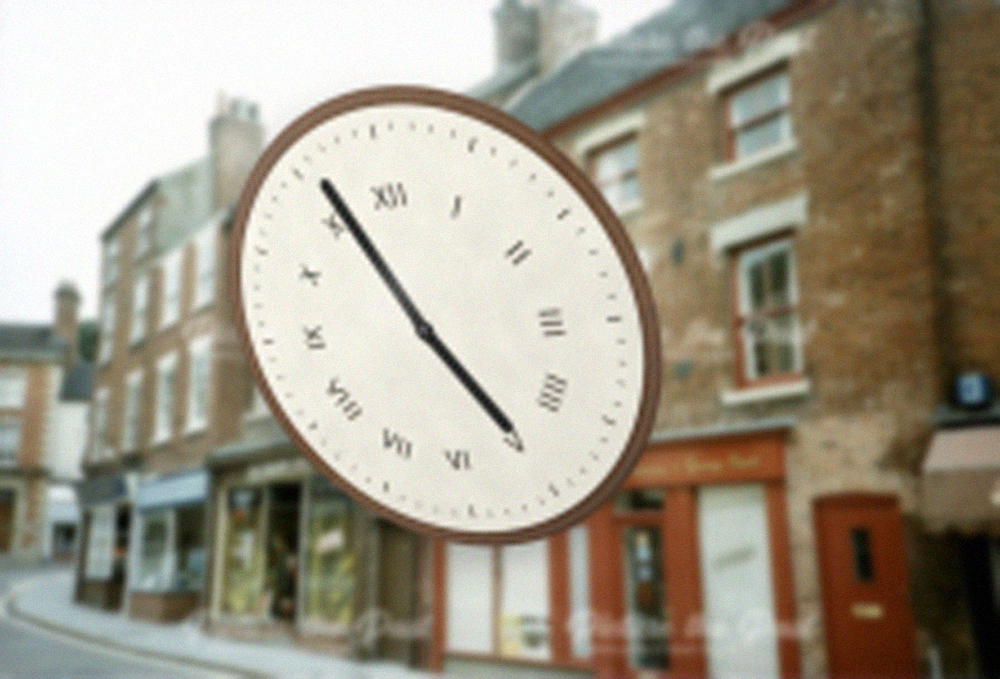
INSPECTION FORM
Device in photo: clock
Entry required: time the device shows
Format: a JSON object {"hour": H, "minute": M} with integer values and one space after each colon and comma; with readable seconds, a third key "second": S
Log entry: {"hour": 4, "minute": 56}
